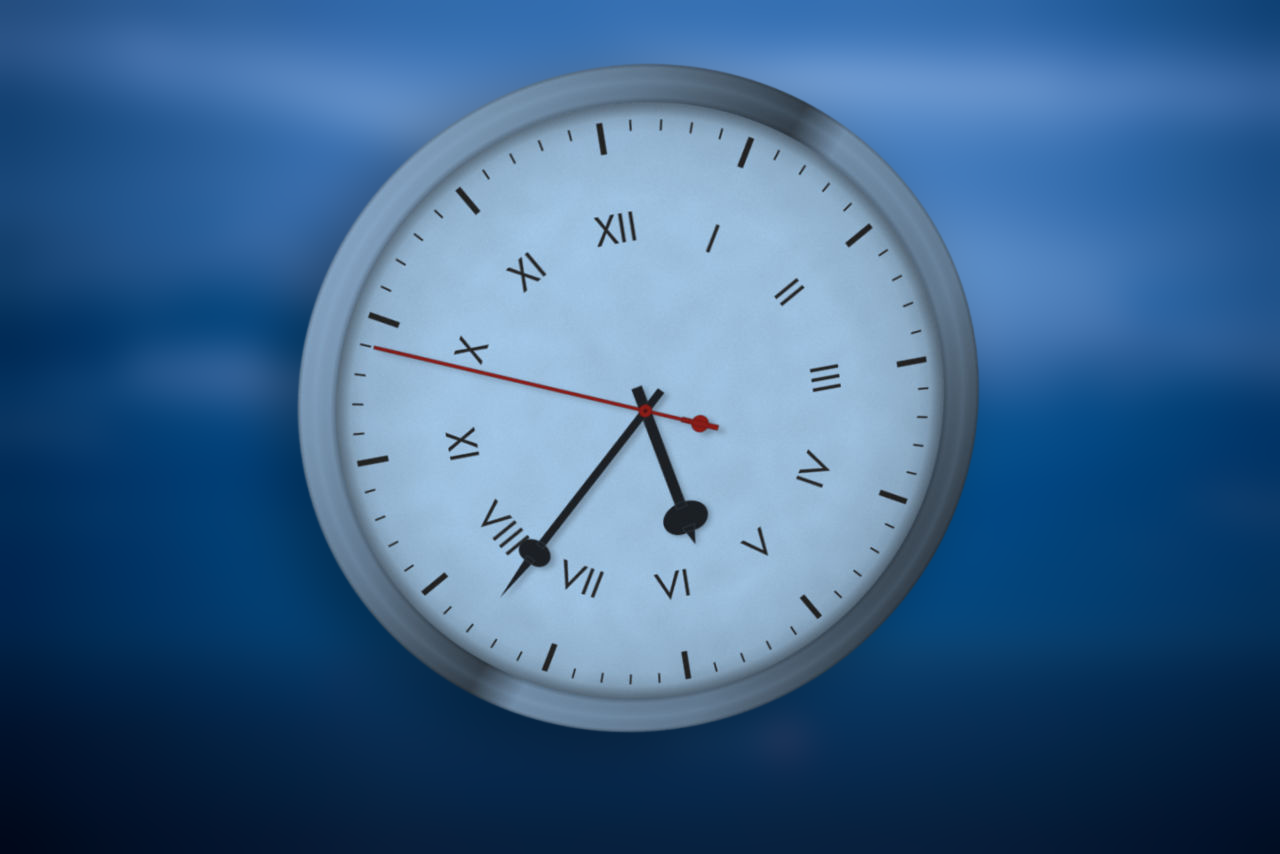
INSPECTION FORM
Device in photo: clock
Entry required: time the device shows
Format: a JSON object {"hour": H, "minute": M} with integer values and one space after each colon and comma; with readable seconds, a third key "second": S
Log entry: {"hour": 5, "minute": 37, "second": 49}
